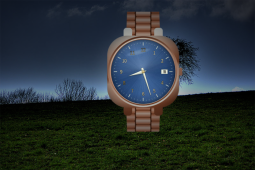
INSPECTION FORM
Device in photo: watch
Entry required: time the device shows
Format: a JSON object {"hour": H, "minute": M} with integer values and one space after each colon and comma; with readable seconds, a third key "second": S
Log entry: {"hour": 8, "minute": 27}
